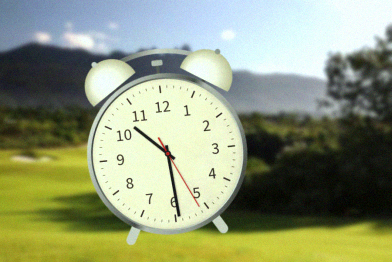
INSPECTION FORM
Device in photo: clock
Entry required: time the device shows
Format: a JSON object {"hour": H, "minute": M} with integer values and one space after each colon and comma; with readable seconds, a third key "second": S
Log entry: {"hour": 10, "minute": 29, "second": 26}
